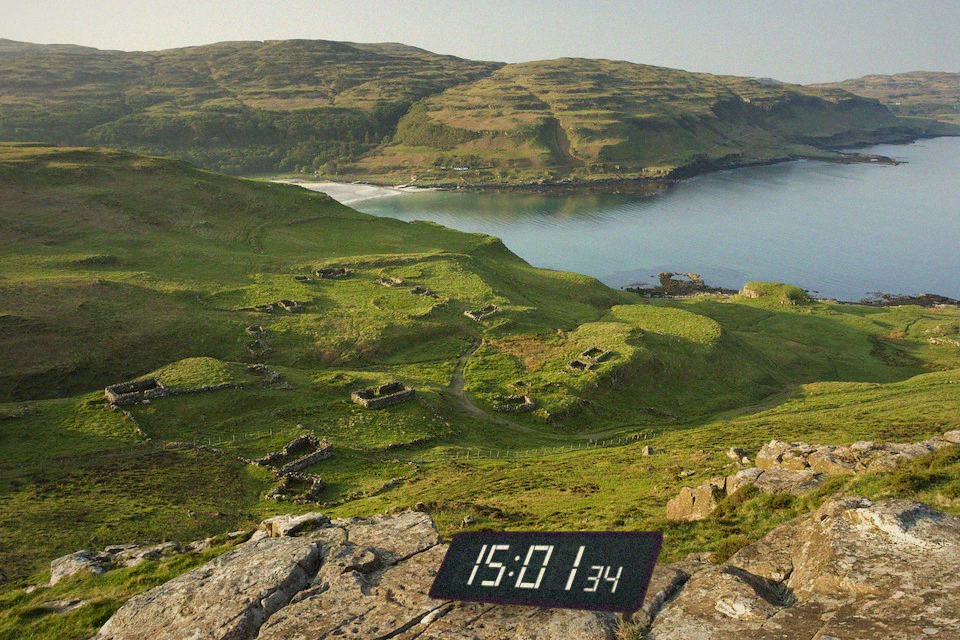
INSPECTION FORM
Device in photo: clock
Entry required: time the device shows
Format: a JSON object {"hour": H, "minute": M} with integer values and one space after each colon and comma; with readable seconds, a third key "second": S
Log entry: {"hour": 15, "minute": 1, "second": 34}
